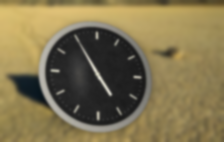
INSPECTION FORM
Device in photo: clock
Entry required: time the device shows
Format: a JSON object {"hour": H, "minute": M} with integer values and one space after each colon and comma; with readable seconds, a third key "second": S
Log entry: {"hour": 4, "minute": 55}
